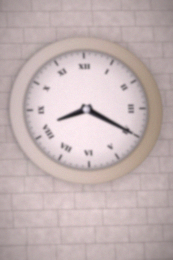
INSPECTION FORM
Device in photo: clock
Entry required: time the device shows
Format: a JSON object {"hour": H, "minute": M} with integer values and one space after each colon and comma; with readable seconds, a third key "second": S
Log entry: {"hour": 8, "minute": 20}
